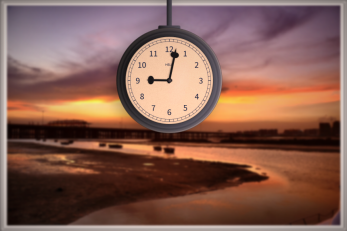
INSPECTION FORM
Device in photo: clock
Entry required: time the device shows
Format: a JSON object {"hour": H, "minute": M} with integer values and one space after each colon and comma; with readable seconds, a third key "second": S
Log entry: {"hour": 9, "minute": 2}
